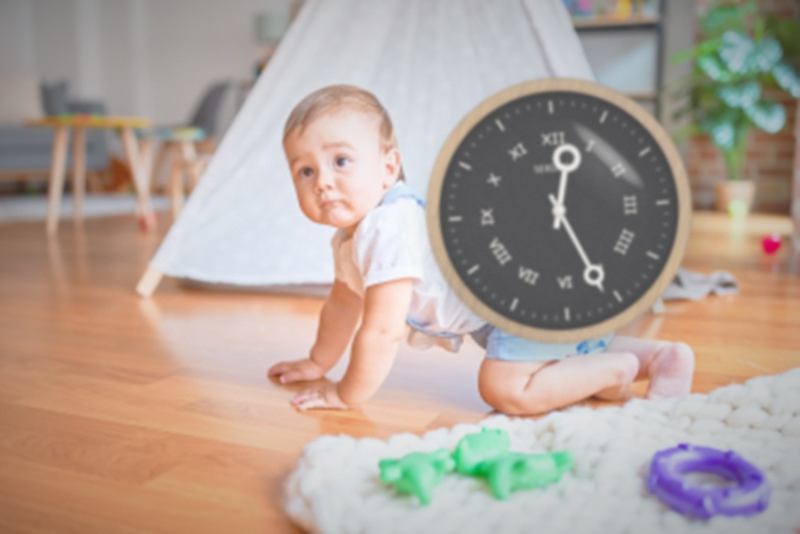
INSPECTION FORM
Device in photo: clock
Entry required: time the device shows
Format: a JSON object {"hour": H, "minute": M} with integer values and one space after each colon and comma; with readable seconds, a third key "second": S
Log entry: {"hour": 12, "minute": 26}
